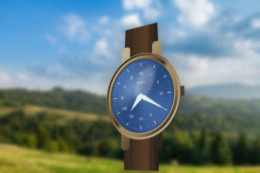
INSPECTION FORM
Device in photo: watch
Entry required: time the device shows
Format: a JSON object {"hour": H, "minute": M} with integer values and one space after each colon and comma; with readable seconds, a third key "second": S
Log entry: {"hour": 7, "minute": 20}
